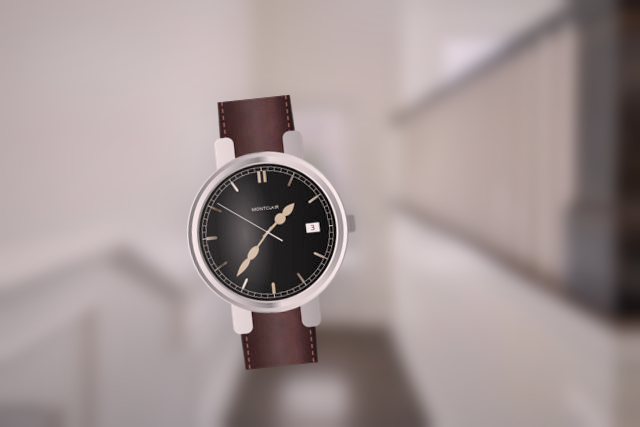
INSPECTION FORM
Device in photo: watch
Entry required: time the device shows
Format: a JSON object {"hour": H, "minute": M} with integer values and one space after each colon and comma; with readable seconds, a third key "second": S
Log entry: {"hour": 1, "minute": 36, "second": 51}
